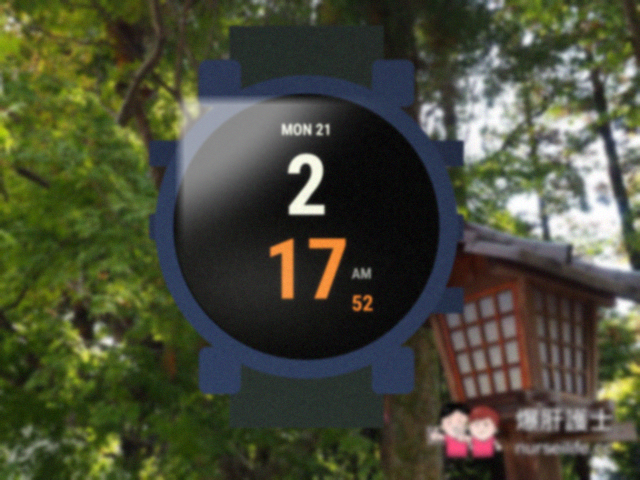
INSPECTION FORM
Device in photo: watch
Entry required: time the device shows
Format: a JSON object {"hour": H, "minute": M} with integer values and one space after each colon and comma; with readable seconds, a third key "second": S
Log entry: {"hour": 2, "minute": 17, "second": 52}
